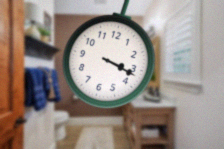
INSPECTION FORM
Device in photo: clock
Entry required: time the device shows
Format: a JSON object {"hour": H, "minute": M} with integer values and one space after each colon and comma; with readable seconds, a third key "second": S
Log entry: {"hour": 3, "minute": 17}
